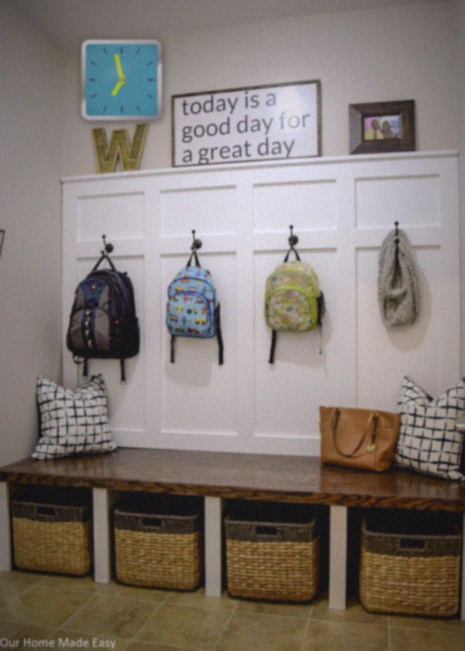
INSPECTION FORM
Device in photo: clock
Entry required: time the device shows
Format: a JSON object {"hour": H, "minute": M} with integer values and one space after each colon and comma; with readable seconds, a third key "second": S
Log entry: {"hour": 6, "minute": 58}
